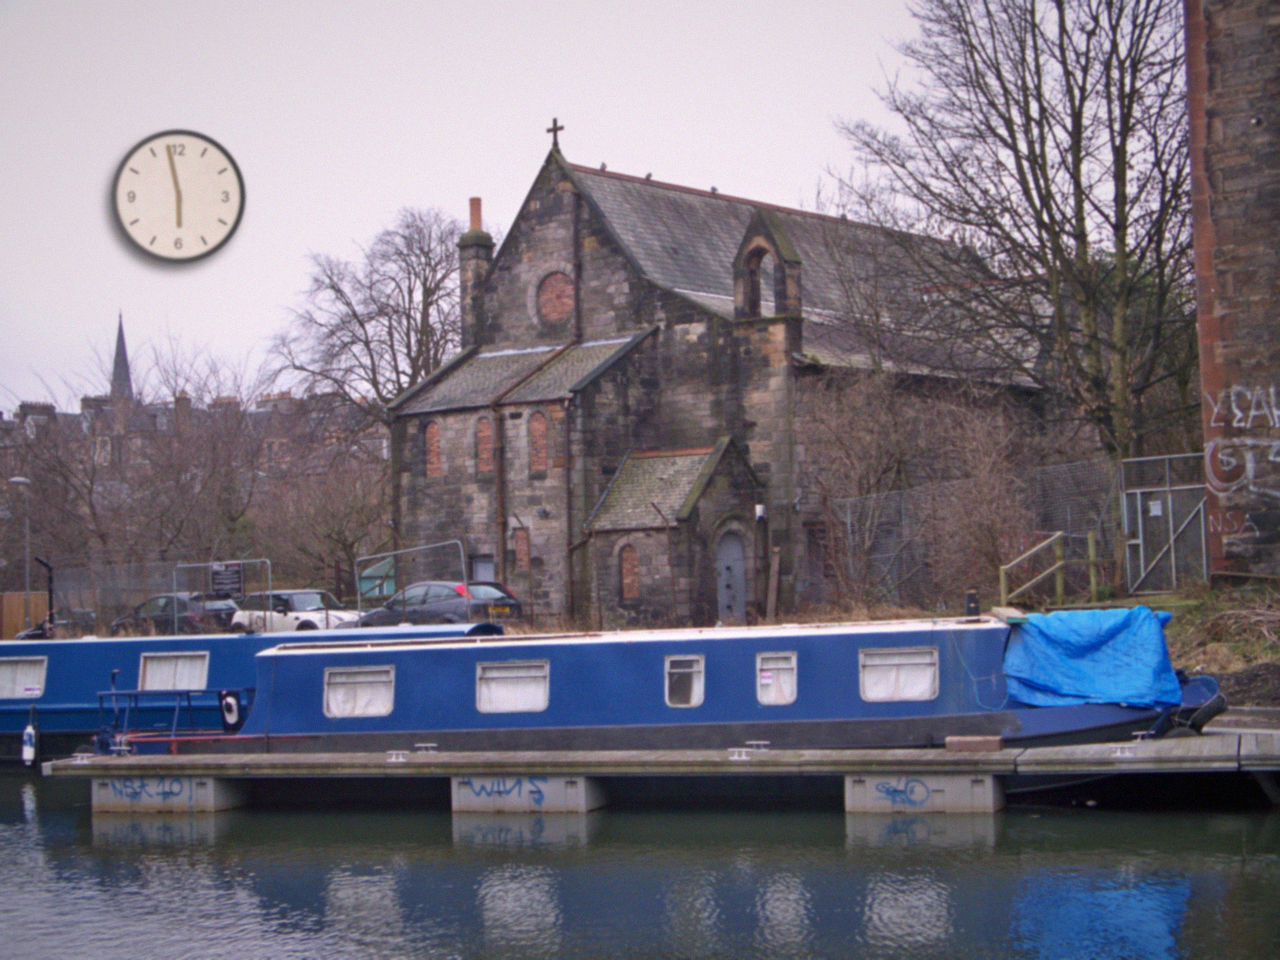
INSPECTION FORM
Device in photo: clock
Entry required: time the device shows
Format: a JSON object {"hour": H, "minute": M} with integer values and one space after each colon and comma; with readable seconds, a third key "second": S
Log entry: {"hour": 5, "minute": 58}
